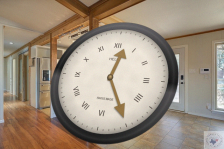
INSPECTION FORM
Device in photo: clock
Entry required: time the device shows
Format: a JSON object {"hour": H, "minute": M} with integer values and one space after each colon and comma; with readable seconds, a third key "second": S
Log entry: {"hour": 12, "minute": 25}
